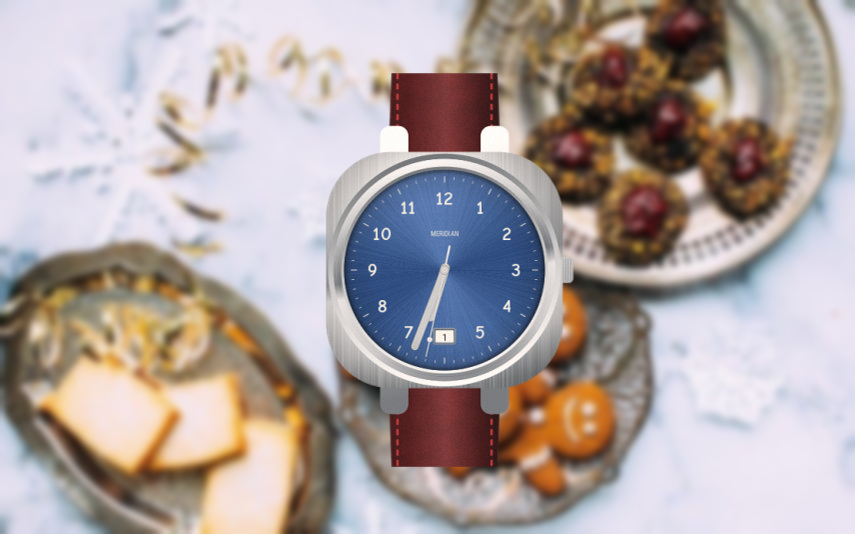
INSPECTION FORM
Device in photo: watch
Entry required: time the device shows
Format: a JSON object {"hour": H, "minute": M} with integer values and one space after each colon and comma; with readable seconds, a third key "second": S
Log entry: {"hour": 6, "minute": 33, "second": 32}
